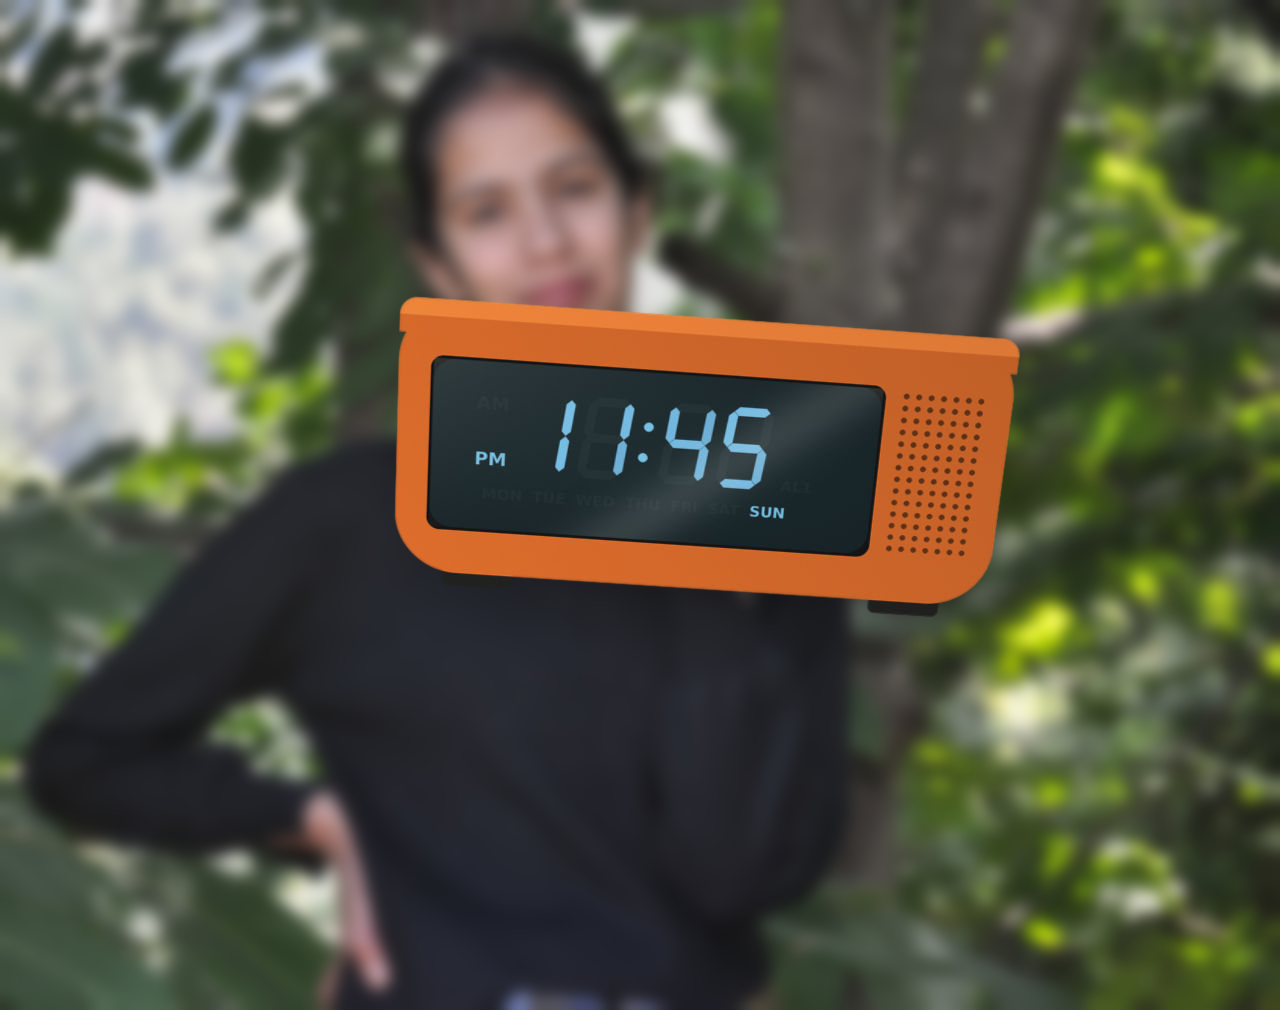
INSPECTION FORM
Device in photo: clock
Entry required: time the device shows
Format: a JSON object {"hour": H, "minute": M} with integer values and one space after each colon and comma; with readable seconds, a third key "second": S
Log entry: {"hour": 11, "minute": 45}
